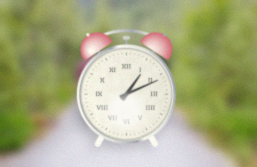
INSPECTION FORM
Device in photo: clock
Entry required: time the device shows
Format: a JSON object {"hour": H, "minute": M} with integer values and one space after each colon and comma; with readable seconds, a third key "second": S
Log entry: {"hour": 1, "minute": 11}
